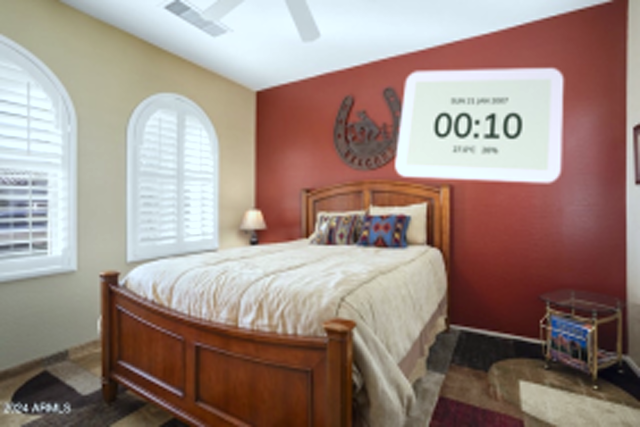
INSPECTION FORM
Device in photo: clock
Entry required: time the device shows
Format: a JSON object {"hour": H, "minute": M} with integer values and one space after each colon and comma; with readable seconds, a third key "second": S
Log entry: {"hour": 0, "minute": 10}
